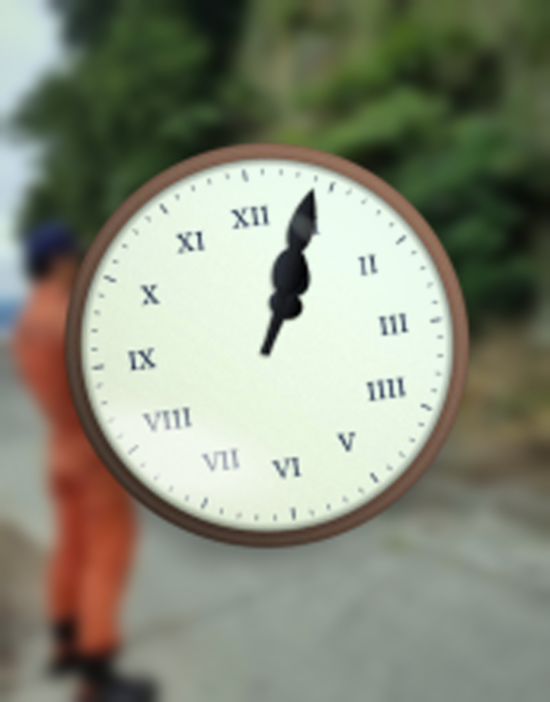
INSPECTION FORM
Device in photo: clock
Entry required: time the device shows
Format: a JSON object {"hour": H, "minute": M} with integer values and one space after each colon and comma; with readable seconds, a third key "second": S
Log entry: {"hour": 1, "minute": 4}
